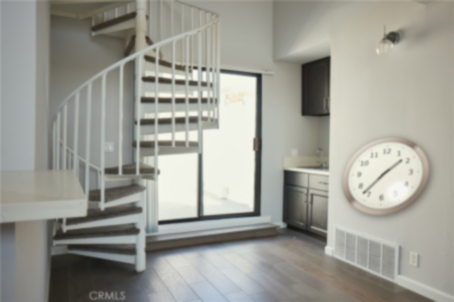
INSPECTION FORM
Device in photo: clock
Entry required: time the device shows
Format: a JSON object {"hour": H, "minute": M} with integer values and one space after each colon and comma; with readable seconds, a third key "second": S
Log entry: {"hour": 1, "minute": 37}
